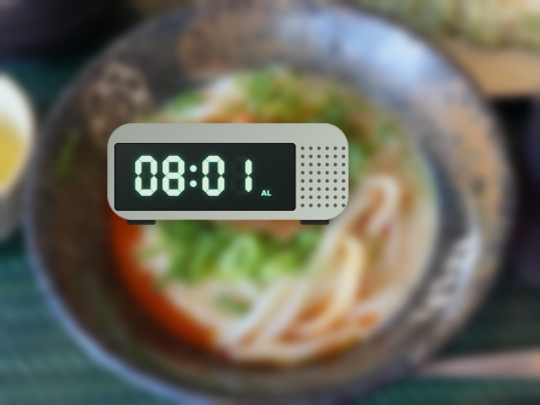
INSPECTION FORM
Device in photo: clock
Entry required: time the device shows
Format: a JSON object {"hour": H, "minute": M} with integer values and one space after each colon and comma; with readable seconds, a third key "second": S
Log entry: {"hour": 8, "minute": 1}
